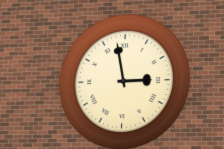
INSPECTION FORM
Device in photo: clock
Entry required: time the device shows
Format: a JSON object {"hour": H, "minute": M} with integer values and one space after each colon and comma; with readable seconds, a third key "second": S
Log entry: {"hour": 2, "minute": 58}
